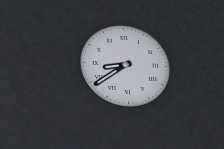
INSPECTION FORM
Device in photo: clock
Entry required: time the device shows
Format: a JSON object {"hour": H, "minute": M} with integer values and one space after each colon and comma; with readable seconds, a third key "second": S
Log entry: {"hour": 8, "minute": 39}
